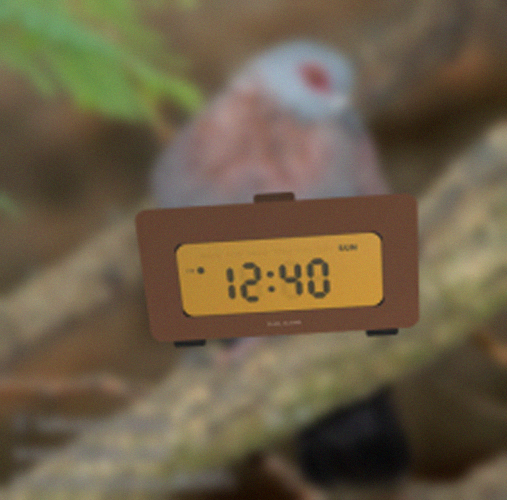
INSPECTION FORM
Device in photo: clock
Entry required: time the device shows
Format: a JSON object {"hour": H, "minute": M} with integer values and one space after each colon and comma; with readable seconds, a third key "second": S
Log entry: {"hour": 12, "minute": 40}
